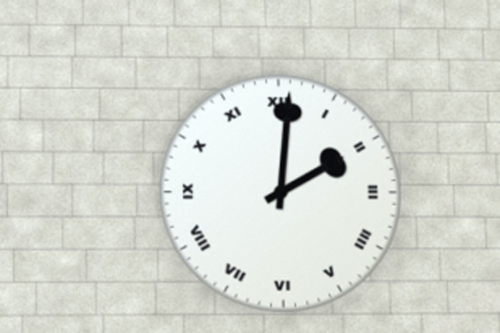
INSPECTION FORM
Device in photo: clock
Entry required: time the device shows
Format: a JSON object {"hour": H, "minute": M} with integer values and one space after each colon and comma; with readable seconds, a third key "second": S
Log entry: {"hour": 2, "minute": 1}
